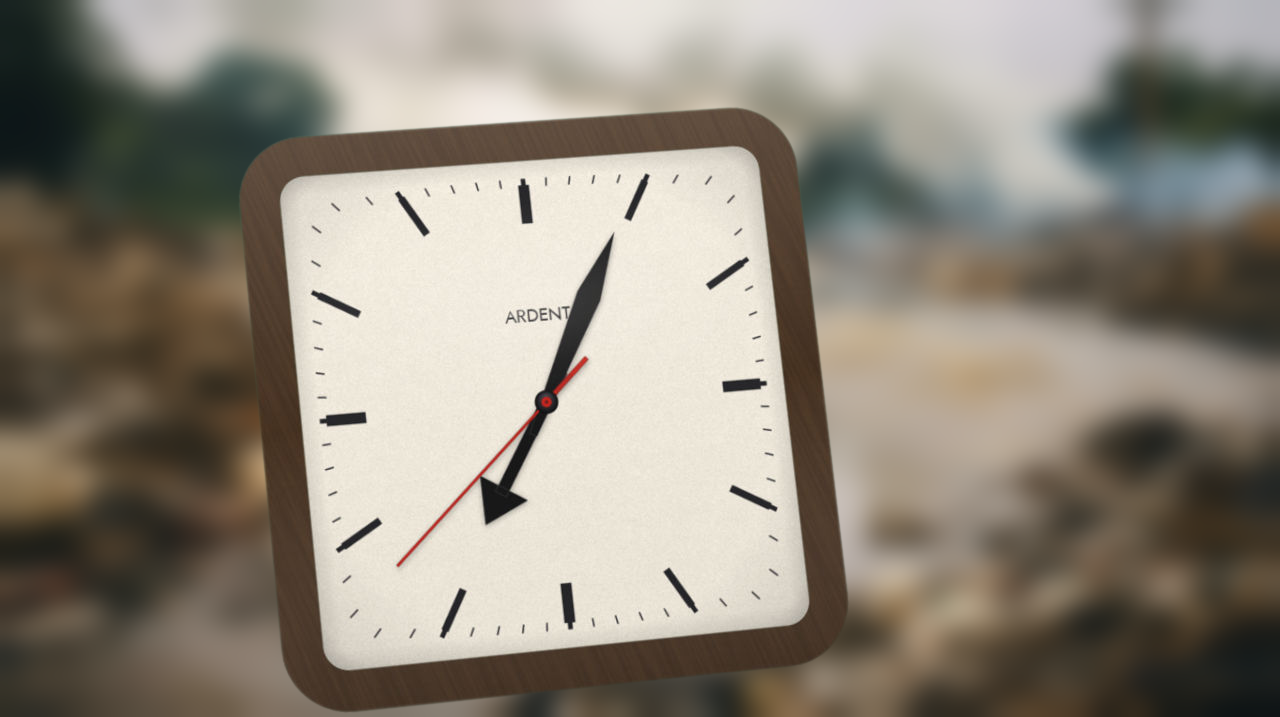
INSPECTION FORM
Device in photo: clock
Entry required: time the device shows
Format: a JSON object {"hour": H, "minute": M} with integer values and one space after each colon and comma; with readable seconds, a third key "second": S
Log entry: {"hour": 7, "minute": 4, "second": 38}
